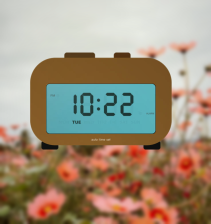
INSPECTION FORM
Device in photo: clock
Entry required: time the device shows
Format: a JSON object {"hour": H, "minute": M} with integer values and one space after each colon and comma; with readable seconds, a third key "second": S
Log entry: {"hour": 10, "minute": 22}
